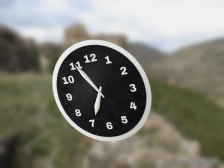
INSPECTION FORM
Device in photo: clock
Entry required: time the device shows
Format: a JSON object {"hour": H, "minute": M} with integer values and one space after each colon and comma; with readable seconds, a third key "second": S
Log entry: {"hour": 6, "minute": 55}
